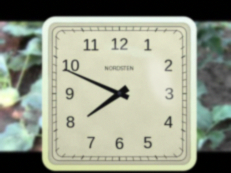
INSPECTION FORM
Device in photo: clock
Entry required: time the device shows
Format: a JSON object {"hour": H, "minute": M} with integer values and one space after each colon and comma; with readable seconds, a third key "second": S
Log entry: {"hour": 7, "minute": 49}
